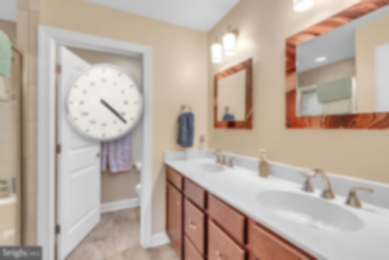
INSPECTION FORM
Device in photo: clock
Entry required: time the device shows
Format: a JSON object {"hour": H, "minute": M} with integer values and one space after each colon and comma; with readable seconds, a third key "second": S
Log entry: {"hour": 4, "minute": 22}
